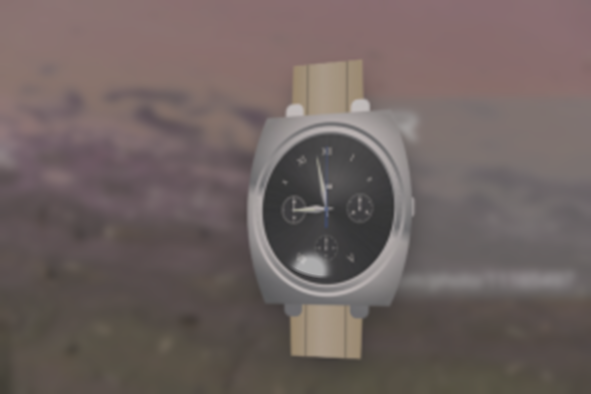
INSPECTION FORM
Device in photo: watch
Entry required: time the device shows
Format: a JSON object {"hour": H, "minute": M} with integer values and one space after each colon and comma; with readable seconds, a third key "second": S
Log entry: {"hour": 8, "minute": 58}
